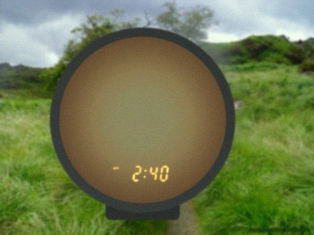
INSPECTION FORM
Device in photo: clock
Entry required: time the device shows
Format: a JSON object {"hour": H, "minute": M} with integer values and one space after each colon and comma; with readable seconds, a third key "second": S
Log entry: {"hour": 2, "minute": 40}
